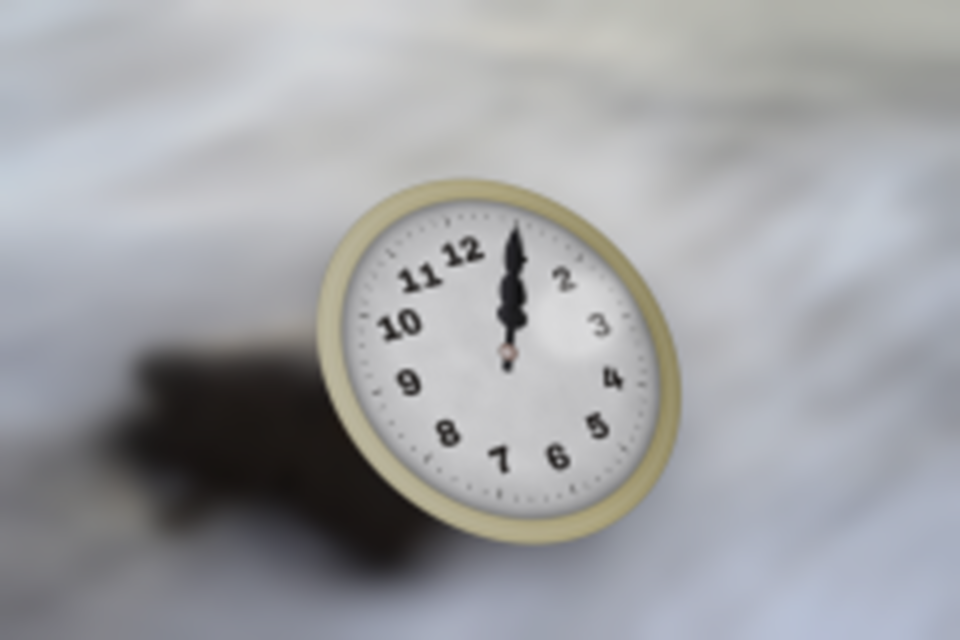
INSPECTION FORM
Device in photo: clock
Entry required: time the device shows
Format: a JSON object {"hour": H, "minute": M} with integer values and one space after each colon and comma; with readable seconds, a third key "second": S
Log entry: {"hour": 1, "minute": 5}
